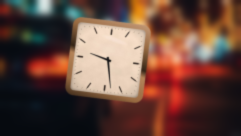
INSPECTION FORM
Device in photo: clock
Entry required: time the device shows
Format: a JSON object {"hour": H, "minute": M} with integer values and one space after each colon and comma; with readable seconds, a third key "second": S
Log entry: {"hour": 9, "minute": 28}
